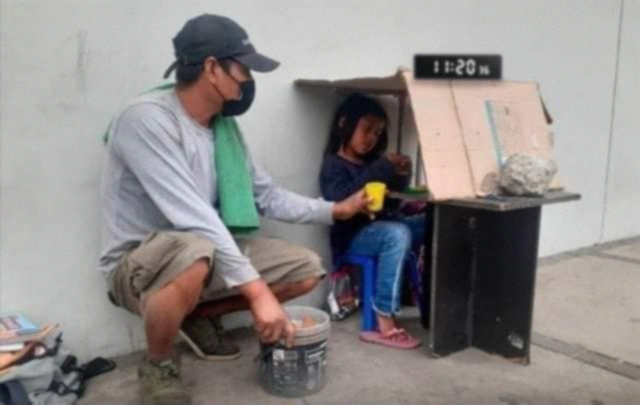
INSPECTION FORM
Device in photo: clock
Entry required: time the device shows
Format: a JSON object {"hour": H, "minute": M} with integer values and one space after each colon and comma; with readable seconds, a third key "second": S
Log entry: {"hour": 11, "minute": 20}
